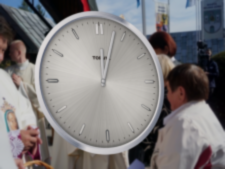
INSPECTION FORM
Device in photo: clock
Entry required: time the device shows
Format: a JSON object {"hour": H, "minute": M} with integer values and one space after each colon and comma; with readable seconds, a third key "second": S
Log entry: {"hour": 12, "minute": 3}
